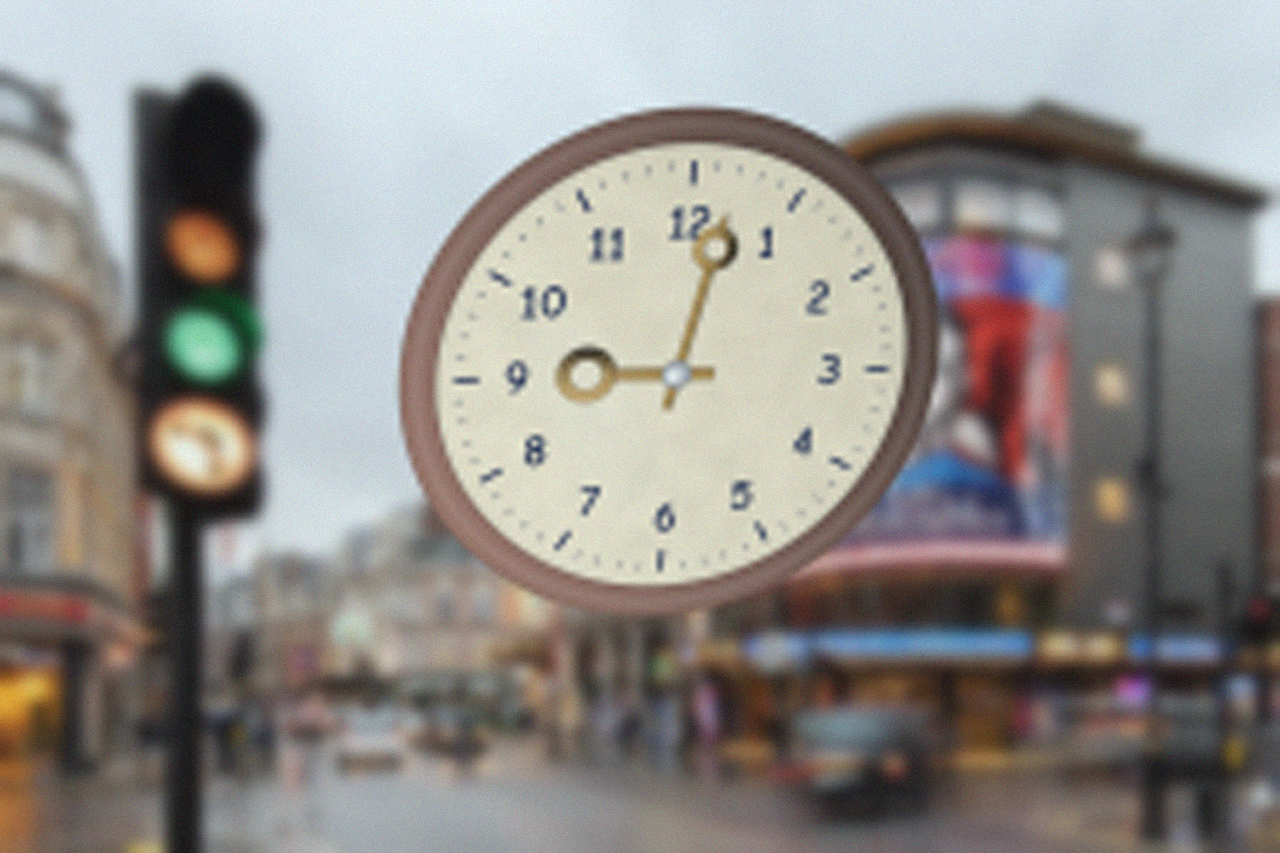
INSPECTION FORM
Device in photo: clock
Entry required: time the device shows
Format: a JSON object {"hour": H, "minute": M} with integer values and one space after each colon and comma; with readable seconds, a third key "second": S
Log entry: {"hour": 9, "minute": 2}
